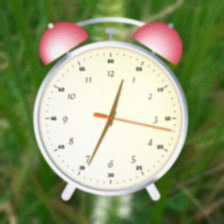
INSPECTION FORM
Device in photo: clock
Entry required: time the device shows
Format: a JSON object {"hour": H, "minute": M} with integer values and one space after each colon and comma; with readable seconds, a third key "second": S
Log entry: {"hour": 12, "minute": 34, "second": 17}
